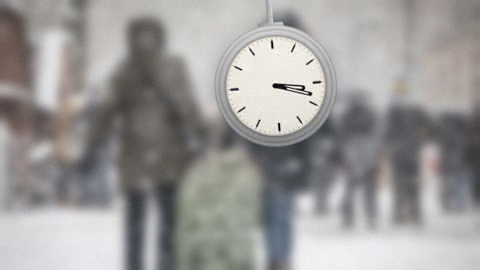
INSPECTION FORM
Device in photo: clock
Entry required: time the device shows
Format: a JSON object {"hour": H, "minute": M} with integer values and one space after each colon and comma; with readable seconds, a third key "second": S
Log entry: {"hour": 3, "minute": 18}
